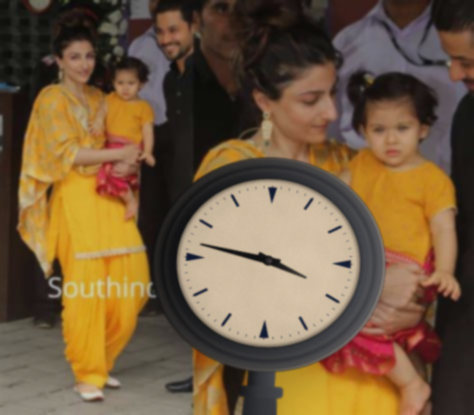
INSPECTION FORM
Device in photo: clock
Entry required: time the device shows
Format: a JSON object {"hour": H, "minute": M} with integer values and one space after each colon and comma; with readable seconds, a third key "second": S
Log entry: {"hour": 3, "minute": 47}
